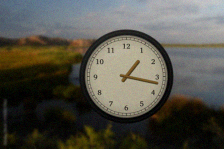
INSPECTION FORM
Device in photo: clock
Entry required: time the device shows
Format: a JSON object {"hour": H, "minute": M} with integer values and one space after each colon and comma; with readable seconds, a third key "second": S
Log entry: {"hour": 1, "minute": 17}
